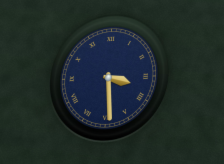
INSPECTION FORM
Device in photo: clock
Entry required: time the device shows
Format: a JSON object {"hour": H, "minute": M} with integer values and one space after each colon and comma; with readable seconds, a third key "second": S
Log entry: {"hour": 3, "minute": 29}
